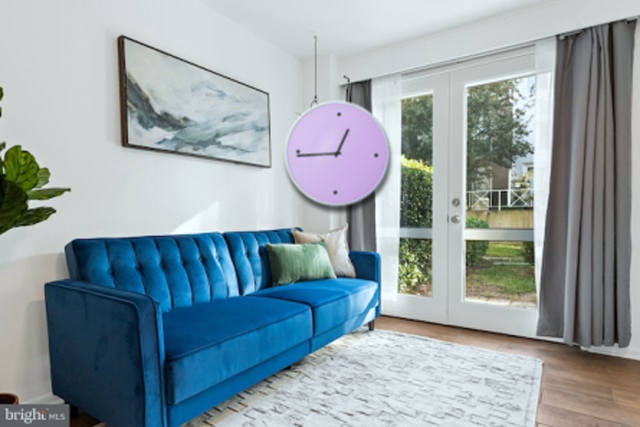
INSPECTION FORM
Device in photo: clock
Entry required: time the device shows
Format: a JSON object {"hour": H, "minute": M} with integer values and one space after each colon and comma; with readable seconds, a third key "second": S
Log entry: {"hour": 12, "minute": 44}
